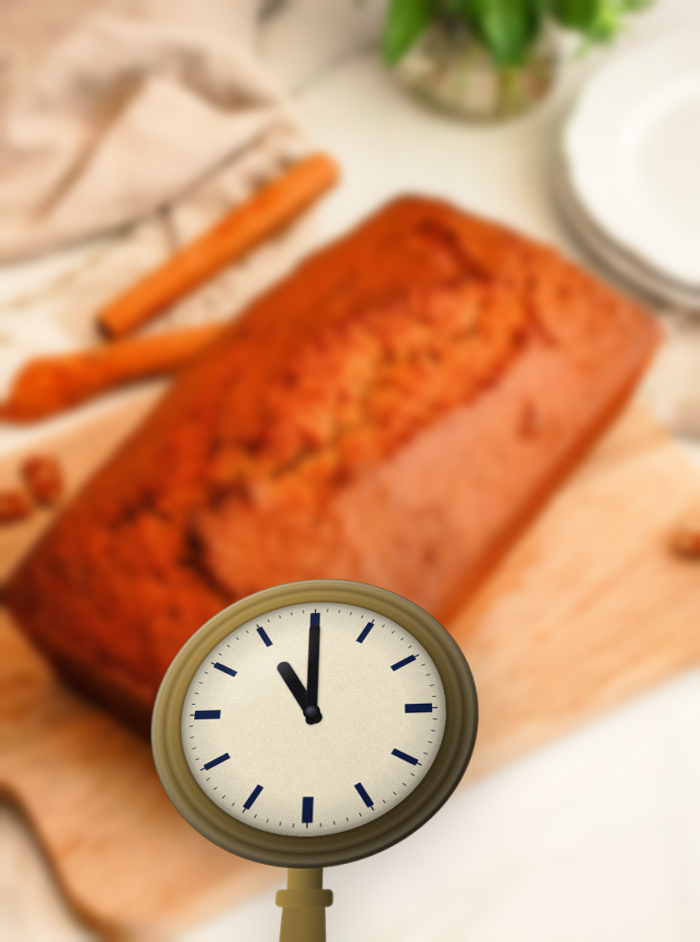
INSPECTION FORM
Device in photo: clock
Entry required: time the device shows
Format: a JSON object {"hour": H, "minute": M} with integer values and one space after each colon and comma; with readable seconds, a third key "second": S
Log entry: {"hour": 11, "minute": 0}
